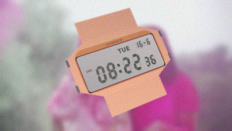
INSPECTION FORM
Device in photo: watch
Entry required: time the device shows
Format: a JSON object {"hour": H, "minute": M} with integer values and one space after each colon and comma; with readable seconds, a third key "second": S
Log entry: {"hour": 8, "minute": 22, "second": 36}
